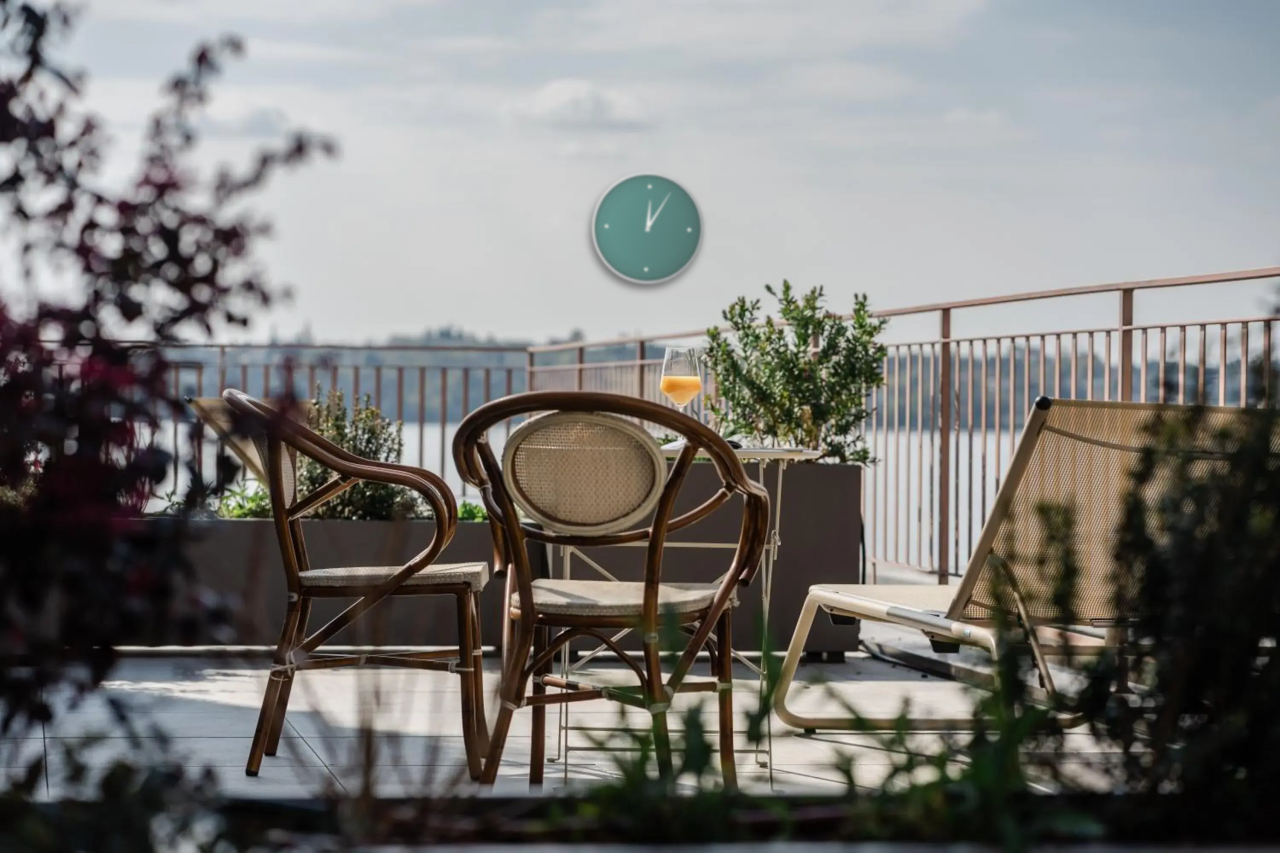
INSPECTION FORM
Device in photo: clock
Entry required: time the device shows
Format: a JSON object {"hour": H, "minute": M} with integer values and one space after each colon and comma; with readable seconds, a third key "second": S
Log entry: {"hour": 12, "minute": 5}
